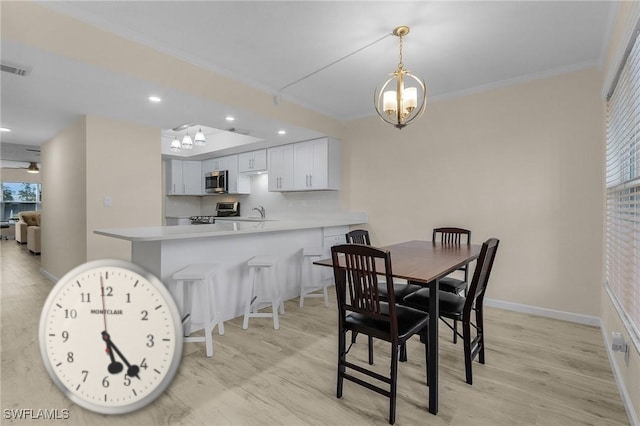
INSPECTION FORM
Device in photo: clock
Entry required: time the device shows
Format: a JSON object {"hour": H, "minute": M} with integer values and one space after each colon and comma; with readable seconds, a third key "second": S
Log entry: {"hour": 5, "minute": 22, "second": 59}
